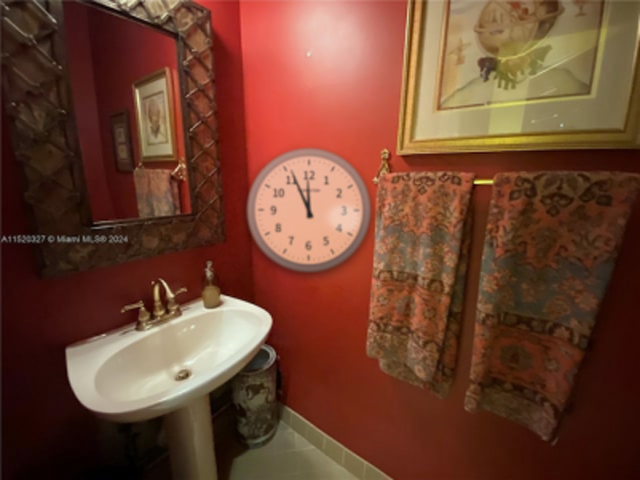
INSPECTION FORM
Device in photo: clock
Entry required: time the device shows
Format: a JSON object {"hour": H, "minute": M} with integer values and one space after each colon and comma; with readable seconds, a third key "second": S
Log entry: {"hour": 11, "minute": 56}
